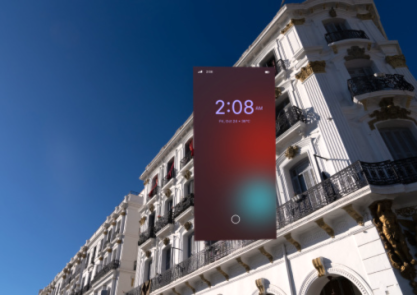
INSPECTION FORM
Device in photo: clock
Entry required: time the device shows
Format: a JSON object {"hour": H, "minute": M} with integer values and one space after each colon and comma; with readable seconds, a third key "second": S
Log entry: {"hour": 2, "minute": 8}
